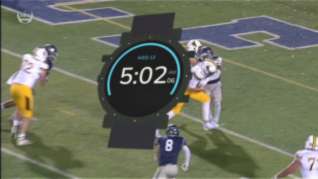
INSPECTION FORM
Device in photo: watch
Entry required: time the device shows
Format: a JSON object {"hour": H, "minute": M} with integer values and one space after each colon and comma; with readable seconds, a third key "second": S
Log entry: {"hour": 5, "minute": 2}
